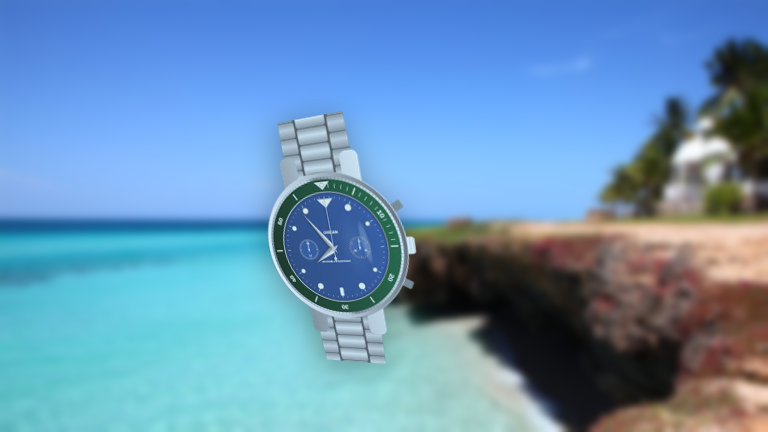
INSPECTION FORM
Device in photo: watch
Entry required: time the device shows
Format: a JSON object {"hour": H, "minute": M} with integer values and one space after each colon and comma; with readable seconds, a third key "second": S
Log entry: {"hour": 7, "minute": 54}
